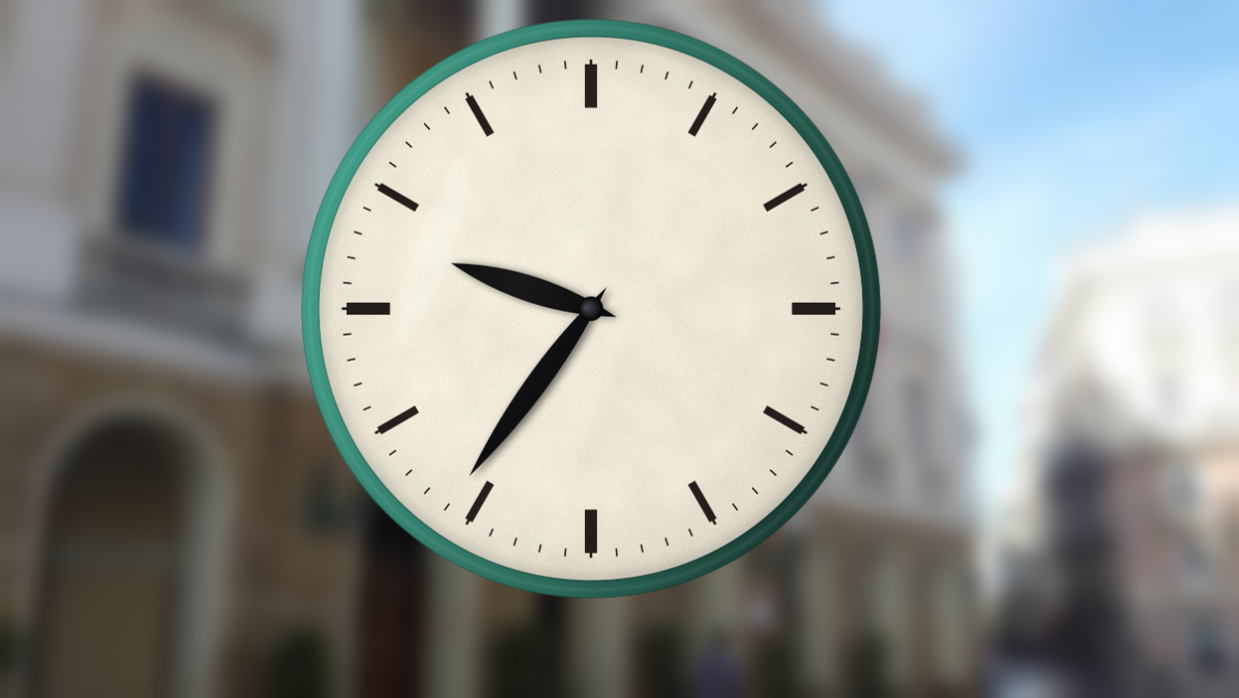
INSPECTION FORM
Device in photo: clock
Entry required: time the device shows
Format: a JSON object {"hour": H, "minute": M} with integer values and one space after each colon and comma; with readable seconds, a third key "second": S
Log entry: {"hour": 9, "minute": 36}
